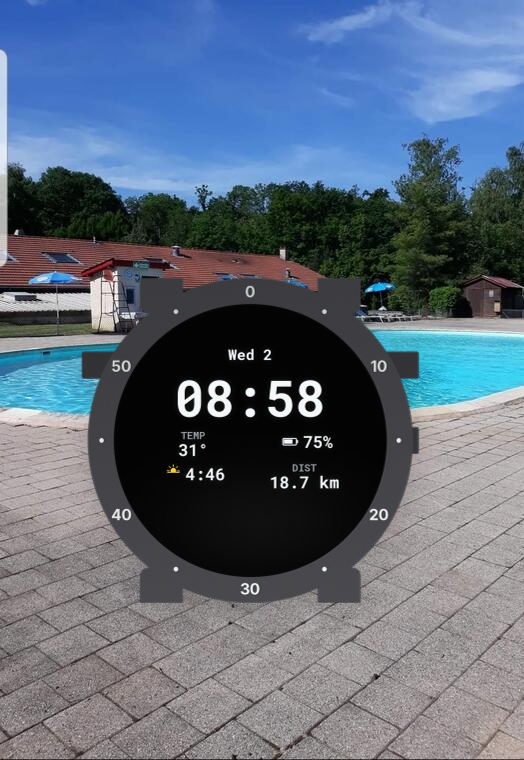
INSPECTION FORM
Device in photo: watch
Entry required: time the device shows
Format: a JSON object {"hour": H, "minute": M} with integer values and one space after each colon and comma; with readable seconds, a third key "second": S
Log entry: {"hour": 8, "minute": 58}
